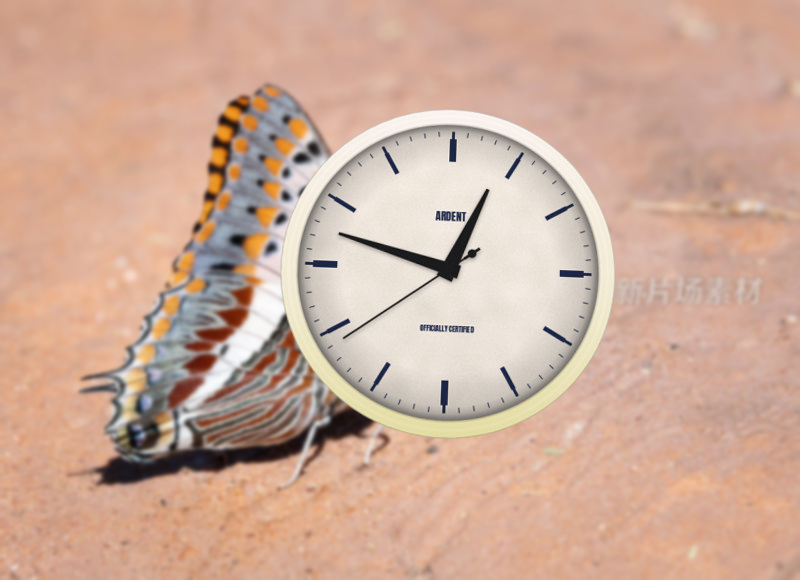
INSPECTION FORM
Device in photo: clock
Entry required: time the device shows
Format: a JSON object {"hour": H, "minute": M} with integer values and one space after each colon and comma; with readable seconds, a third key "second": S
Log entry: {"hour": 12, "minute": 47, "second": 39}
